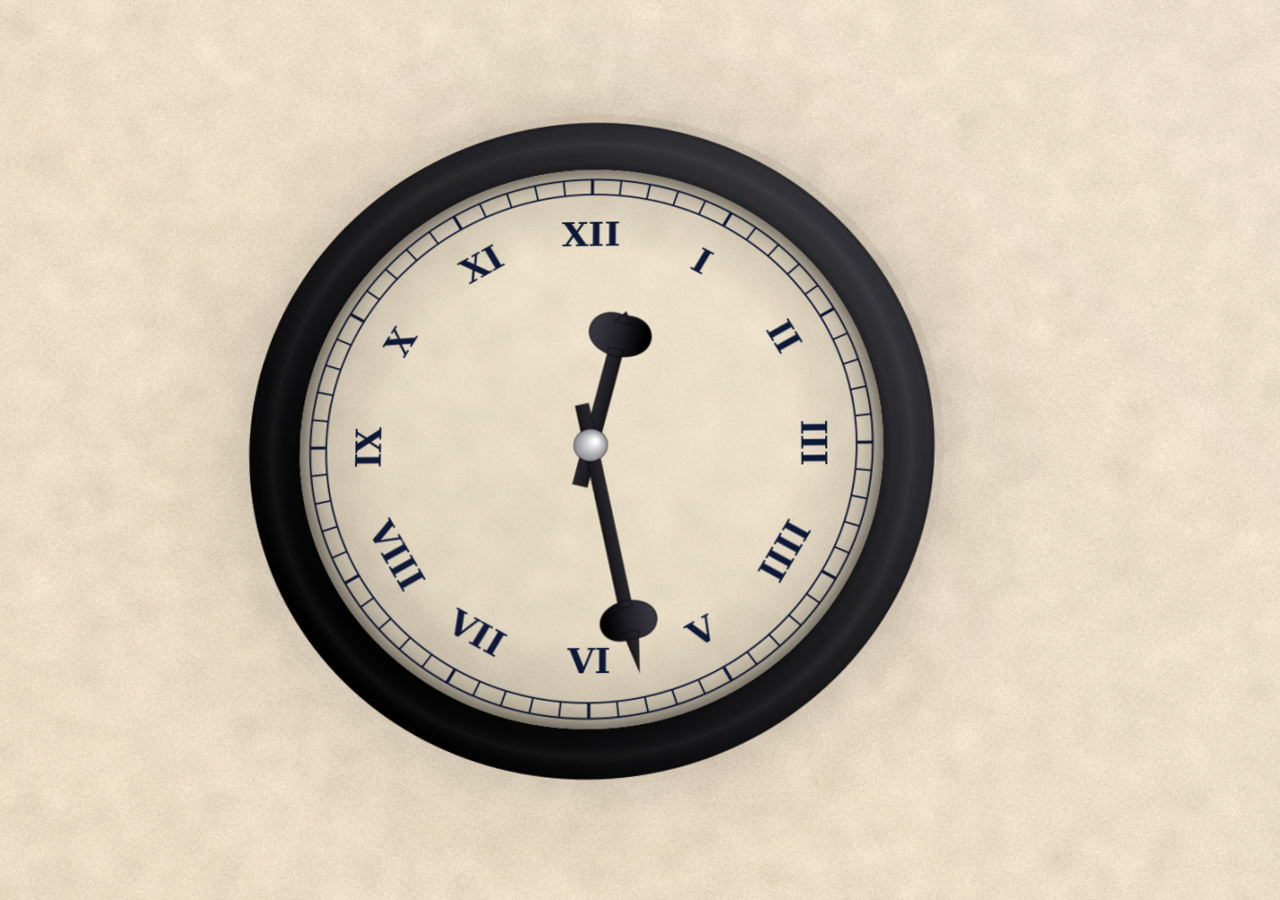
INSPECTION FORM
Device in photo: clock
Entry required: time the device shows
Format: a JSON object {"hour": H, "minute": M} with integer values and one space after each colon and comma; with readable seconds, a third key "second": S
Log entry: {"hour": 12, "minute": 28}
